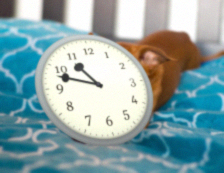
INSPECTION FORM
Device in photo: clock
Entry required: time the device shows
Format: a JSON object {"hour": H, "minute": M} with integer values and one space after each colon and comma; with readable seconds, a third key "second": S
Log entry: {"hour": 10, "minute": 48}
